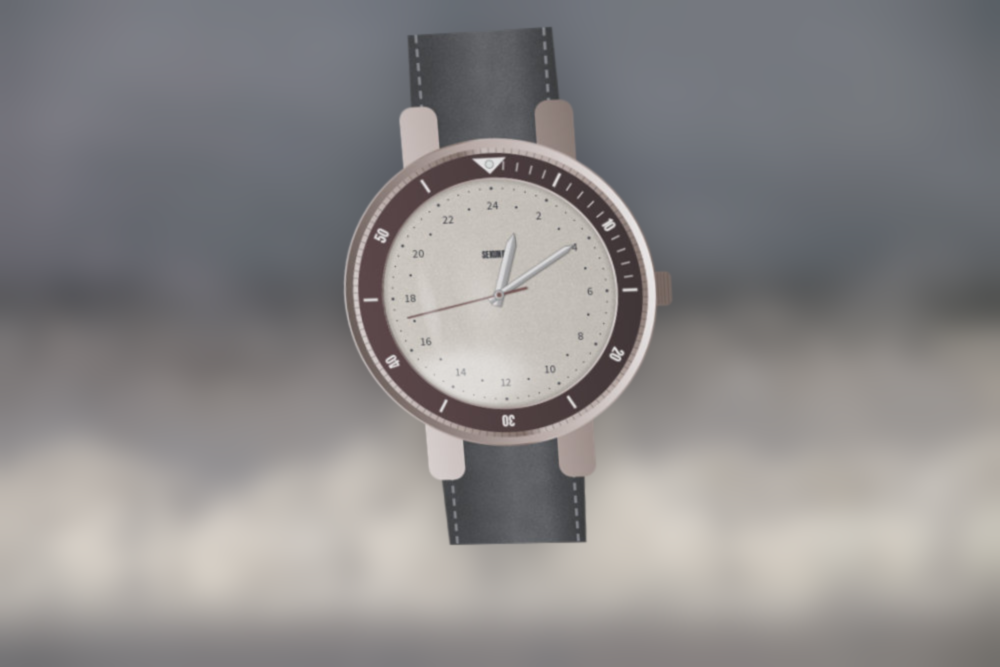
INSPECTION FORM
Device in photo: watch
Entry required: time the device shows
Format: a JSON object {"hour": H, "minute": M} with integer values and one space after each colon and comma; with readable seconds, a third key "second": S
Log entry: {"hour": 1, "minute": 9, "second": 43}
